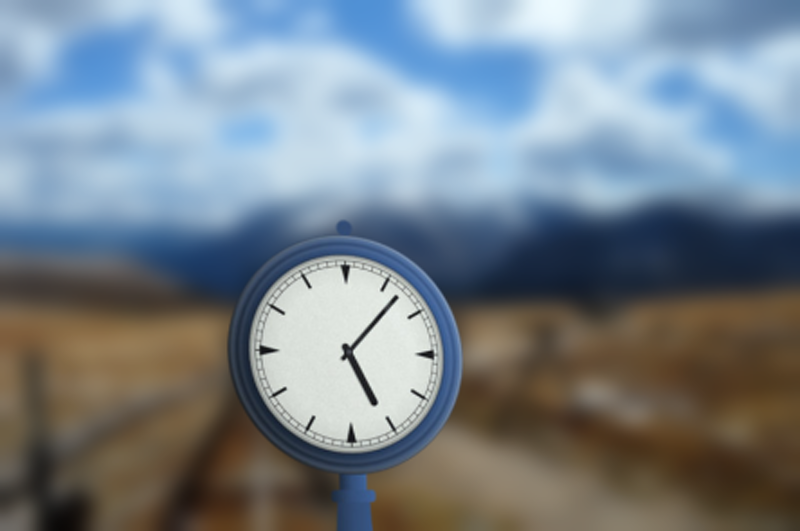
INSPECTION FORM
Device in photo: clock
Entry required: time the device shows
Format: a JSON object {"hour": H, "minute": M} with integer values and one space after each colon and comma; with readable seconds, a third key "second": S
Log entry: {"hour": 5, "minute": 7}
